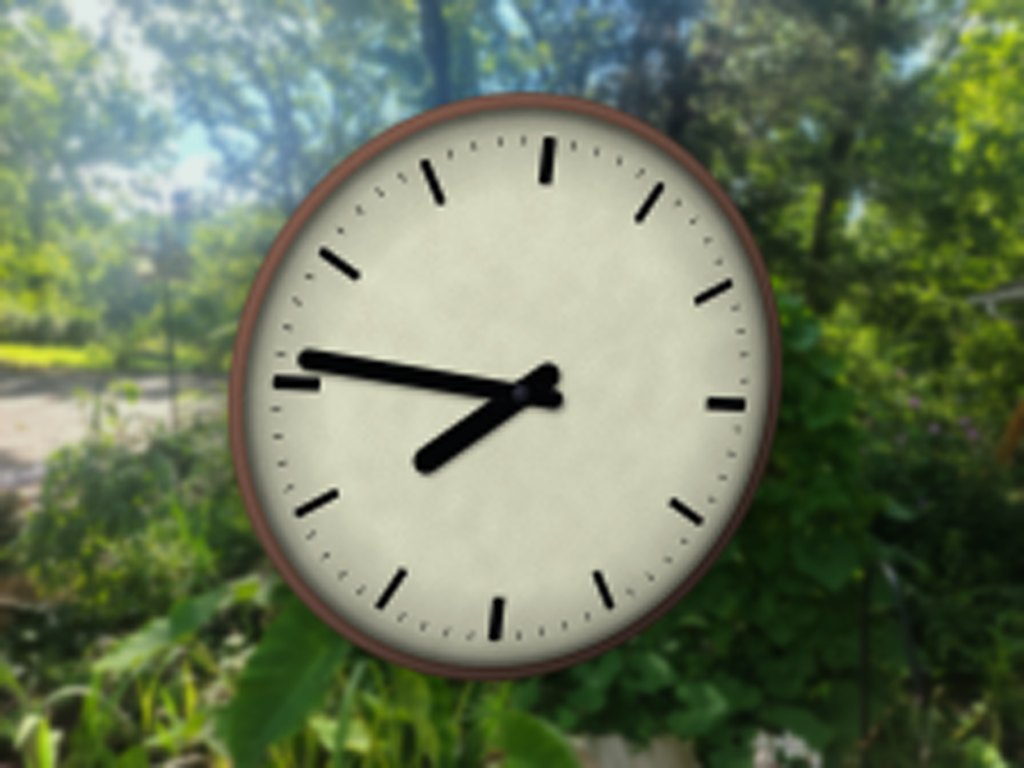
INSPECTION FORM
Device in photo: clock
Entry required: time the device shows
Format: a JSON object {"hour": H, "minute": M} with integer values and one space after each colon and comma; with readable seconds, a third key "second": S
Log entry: {"hour": 7, "minute": 46}
